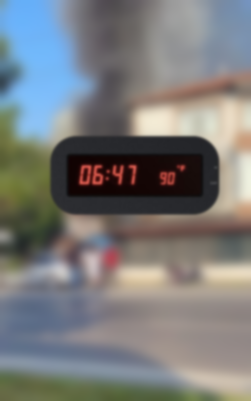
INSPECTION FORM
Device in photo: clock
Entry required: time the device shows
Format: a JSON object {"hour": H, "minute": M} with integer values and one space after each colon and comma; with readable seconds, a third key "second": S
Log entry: {"hour": 6, "minute": 47}
